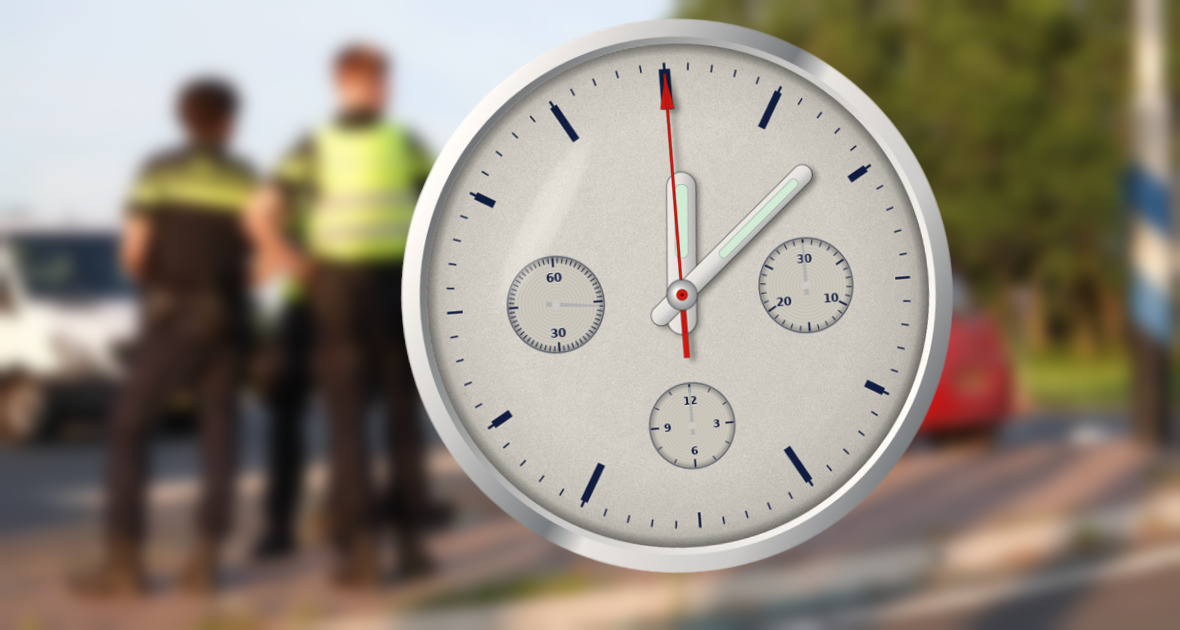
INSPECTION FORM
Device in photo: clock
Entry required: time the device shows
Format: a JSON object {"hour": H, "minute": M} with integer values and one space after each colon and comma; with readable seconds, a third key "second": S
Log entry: {"hour": 12, "minute": 8, "second": 16}
